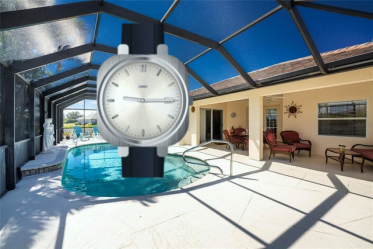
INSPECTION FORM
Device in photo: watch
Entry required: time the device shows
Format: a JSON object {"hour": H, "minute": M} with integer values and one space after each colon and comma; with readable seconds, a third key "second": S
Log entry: {"hour": 9, "minute": 15}
